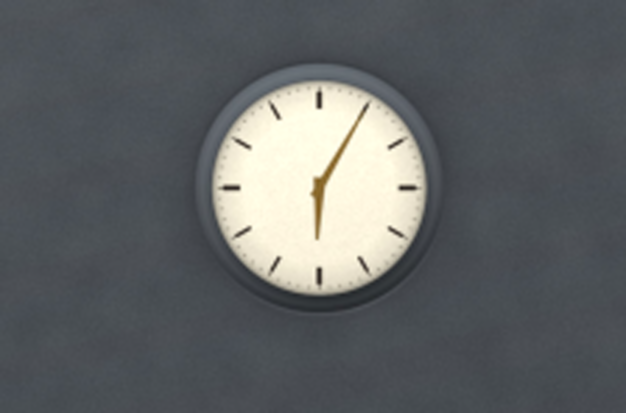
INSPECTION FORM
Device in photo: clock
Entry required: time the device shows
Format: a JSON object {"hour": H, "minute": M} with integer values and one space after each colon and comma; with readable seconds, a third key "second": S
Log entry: {"hour": 6, "minute": 5}
